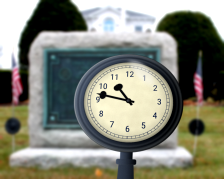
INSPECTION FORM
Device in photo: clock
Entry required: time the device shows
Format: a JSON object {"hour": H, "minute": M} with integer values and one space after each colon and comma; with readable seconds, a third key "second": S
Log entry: {"hour": 10, "minute": 47}
